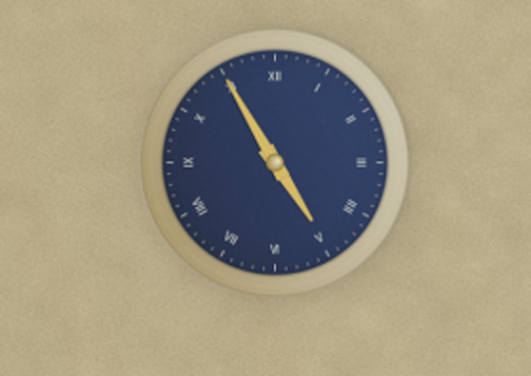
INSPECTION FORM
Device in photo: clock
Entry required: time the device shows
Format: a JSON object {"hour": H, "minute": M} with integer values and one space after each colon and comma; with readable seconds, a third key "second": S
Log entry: {"hour": 4, "minute": 55}
